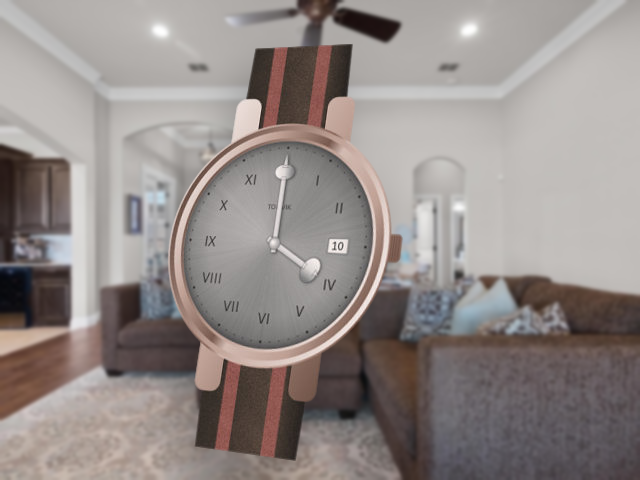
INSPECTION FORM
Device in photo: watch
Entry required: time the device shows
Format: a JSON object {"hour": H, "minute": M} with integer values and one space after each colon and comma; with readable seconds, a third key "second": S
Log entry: {"hour": 4, "minute": 0}
